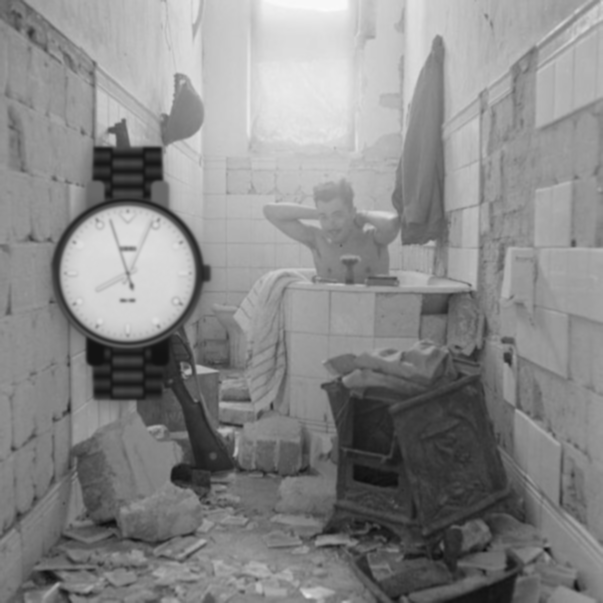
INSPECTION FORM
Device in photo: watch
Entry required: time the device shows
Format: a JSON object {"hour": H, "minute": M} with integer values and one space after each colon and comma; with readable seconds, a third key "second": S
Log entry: {"hour": 8, "minute": 3, "second": 57}
